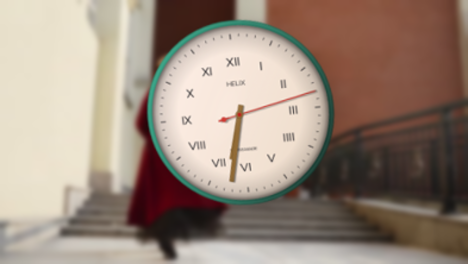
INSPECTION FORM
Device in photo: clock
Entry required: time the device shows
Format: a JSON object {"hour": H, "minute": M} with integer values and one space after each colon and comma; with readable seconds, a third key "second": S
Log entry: {"hour": 6, "minute": 32, "second": 13}
